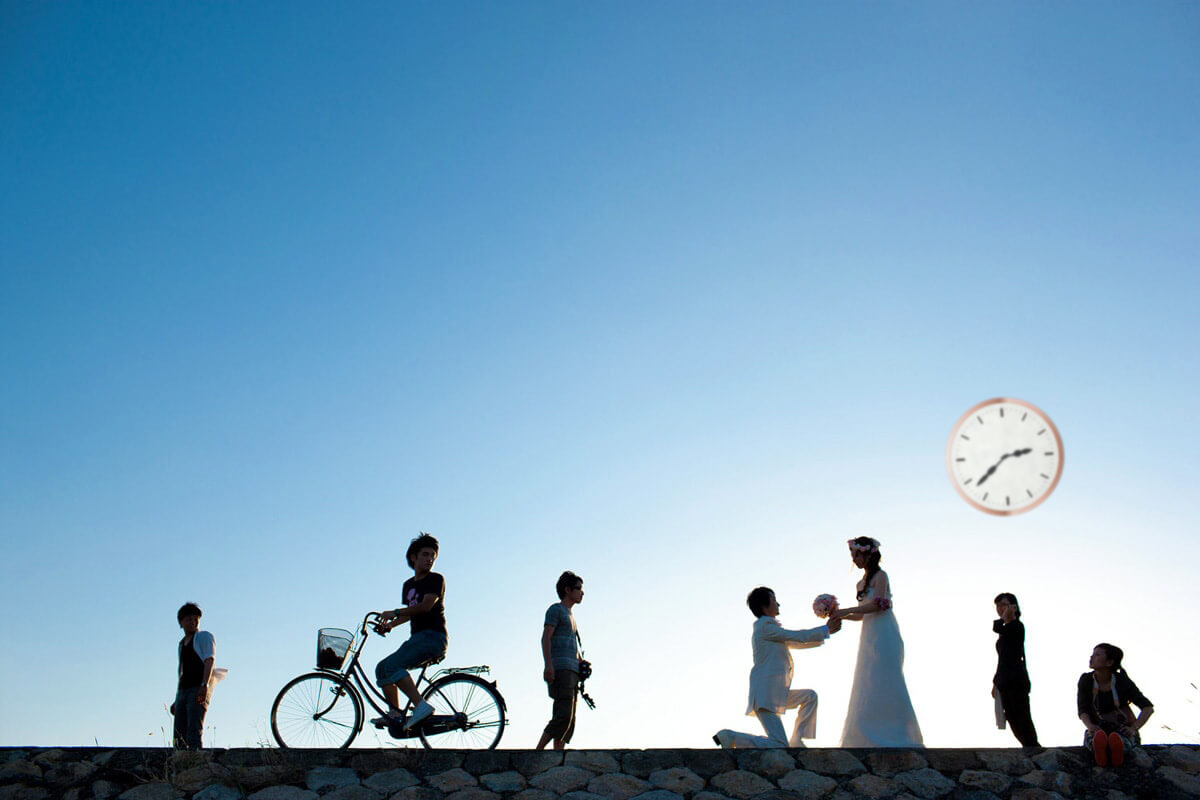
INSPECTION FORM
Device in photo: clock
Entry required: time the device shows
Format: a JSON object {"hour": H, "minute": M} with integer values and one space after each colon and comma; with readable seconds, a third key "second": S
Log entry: {"hour": 2, "minute": 38}
